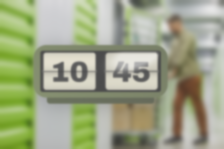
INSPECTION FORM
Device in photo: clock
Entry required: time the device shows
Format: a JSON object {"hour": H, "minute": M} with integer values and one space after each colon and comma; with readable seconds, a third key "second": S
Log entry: {"hour": 10, "minute": 45}
